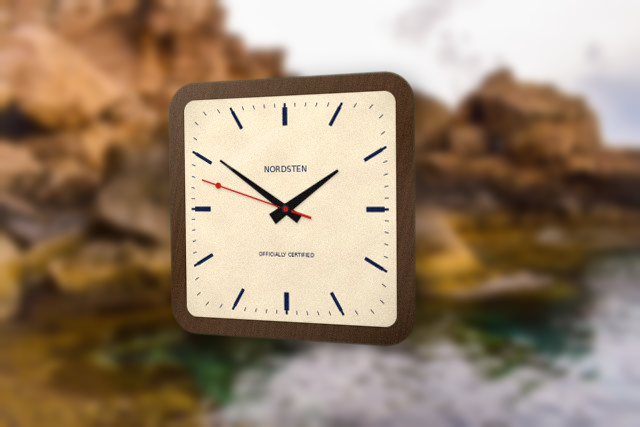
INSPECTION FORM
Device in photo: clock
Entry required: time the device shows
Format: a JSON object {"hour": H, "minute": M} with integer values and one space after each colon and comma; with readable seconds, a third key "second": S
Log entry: {"hour": 1, "minute": 50, "second": 48}
